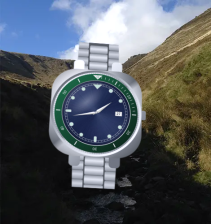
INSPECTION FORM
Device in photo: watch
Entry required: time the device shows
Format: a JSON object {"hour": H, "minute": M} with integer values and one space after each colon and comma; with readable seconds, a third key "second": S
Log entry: {"hour": 1, "minute": 43}
